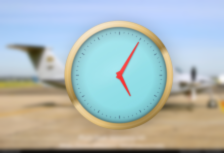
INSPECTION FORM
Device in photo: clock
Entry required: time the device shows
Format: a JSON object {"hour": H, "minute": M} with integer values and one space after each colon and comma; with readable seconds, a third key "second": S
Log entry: {"hour": 5, "minute": 5}
